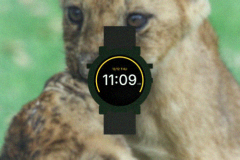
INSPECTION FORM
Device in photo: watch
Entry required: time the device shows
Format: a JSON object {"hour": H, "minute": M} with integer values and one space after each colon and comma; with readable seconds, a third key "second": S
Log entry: {"hour": 11, "minute": 9}
